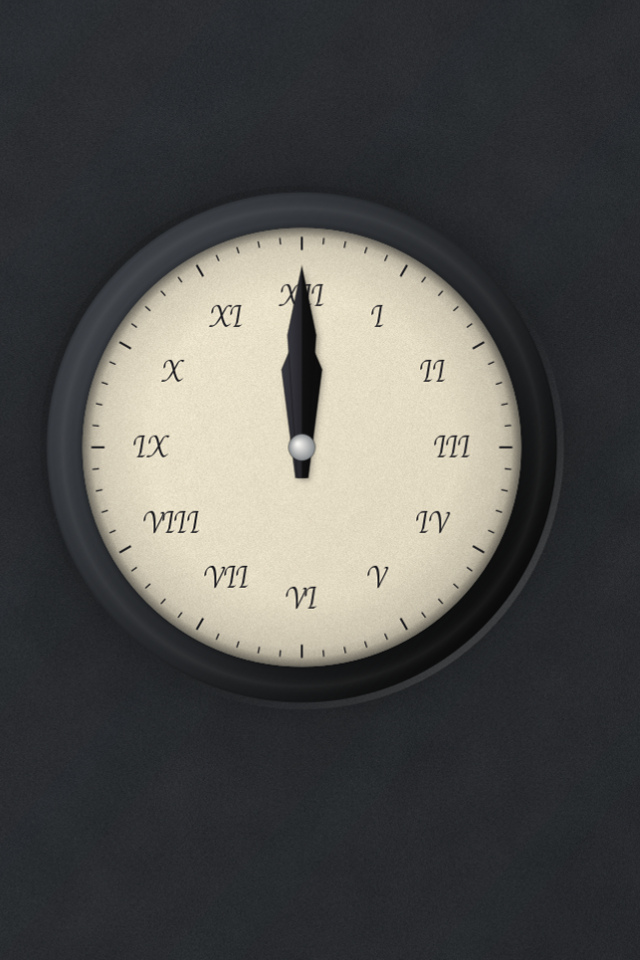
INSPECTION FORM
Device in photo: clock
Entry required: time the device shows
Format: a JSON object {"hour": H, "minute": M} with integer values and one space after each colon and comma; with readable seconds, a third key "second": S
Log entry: {"hour": 12, "minute": 0}
